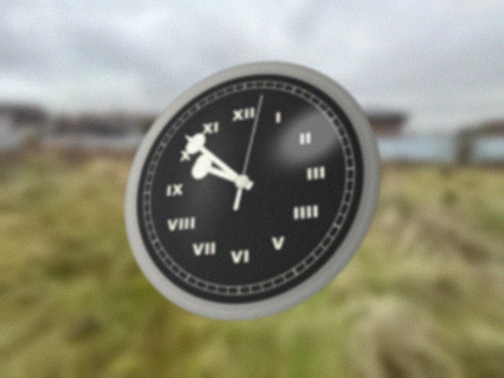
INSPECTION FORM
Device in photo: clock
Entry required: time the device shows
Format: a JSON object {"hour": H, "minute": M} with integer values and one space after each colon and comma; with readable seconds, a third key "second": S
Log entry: {"hour": 9, "minute": 52, "second": 2}
